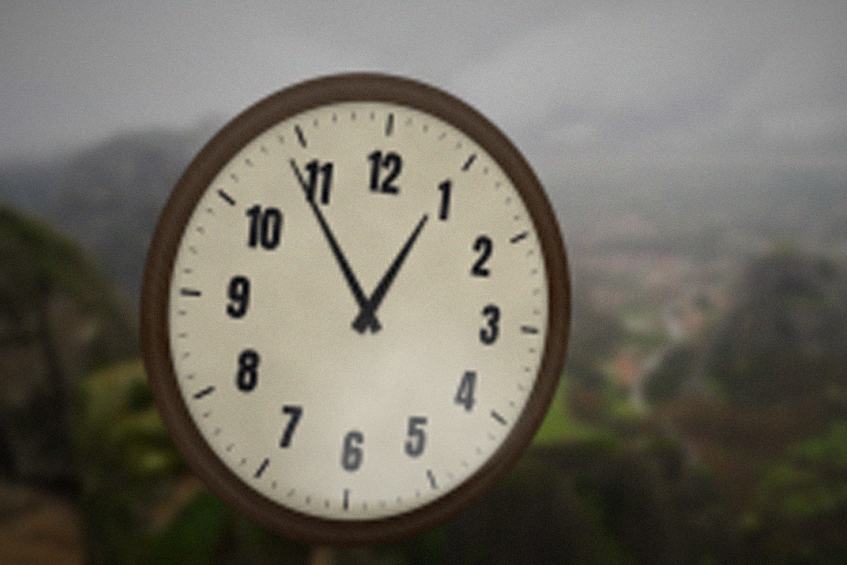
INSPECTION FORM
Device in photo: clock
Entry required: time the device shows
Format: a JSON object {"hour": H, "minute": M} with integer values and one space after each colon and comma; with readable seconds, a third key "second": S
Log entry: {"hour": 12, "minute": 54}
